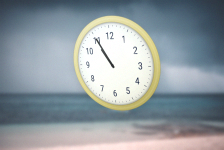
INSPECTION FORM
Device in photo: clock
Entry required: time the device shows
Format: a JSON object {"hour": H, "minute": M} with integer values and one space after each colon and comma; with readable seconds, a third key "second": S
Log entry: {"hour": 10, "minute": 55}
